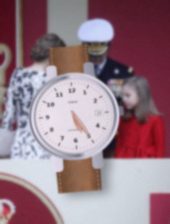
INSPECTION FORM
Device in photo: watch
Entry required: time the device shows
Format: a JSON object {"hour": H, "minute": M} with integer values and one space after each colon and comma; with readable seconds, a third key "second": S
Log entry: {"hour": 5, "minute": 25}
